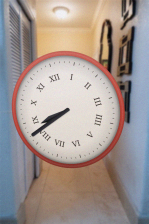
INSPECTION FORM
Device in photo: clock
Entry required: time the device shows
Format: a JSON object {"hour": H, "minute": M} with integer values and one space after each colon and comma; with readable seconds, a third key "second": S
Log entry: {"hour": 8, "minute": 42}
